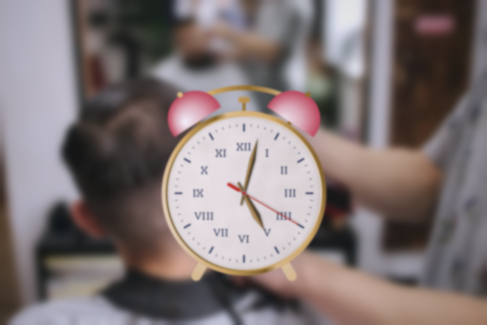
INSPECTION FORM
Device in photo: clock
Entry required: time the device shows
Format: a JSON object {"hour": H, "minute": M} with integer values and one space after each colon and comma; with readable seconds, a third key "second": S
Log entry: {"hour": 5, "minute": 2, "second": 20}
